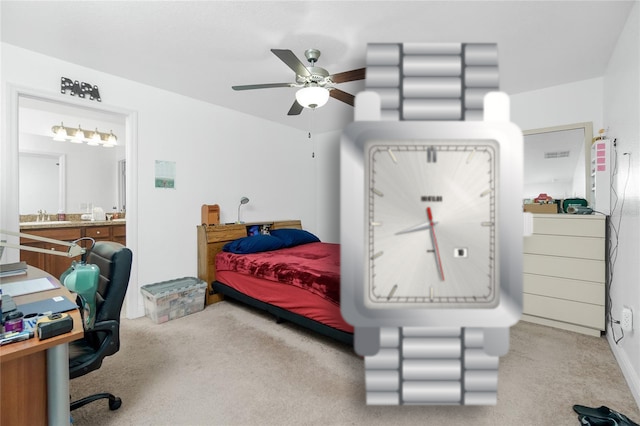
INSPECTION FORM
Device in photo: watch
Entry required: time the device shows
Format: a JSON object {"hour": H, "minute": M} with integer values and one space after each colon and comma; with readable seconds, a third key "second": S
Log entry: {"hour": 8, "minute": 28, "second": 28}
